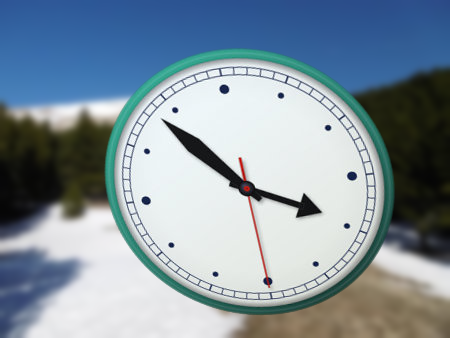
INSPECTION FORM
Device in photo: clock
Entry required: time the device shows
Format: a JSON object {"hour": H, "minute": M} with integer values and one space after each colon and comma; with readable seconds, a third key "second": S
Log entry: {"hour": 3, "minute": 53, "second": 30}
